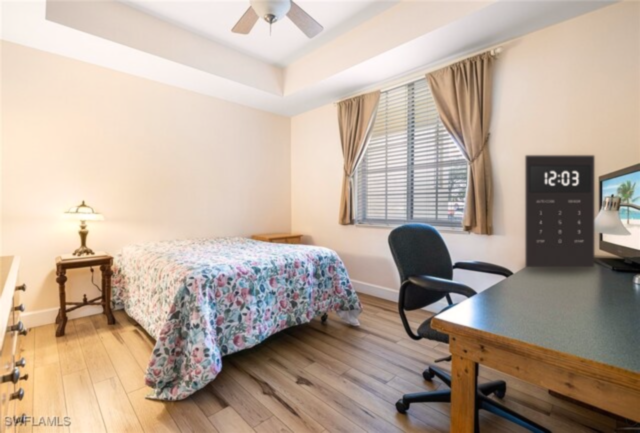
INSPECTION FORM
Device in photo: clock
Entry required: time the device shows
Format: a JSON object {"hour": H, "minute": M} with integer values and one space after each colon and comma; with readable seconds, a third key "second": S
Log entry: {"hour": 12, "minute": 3}
